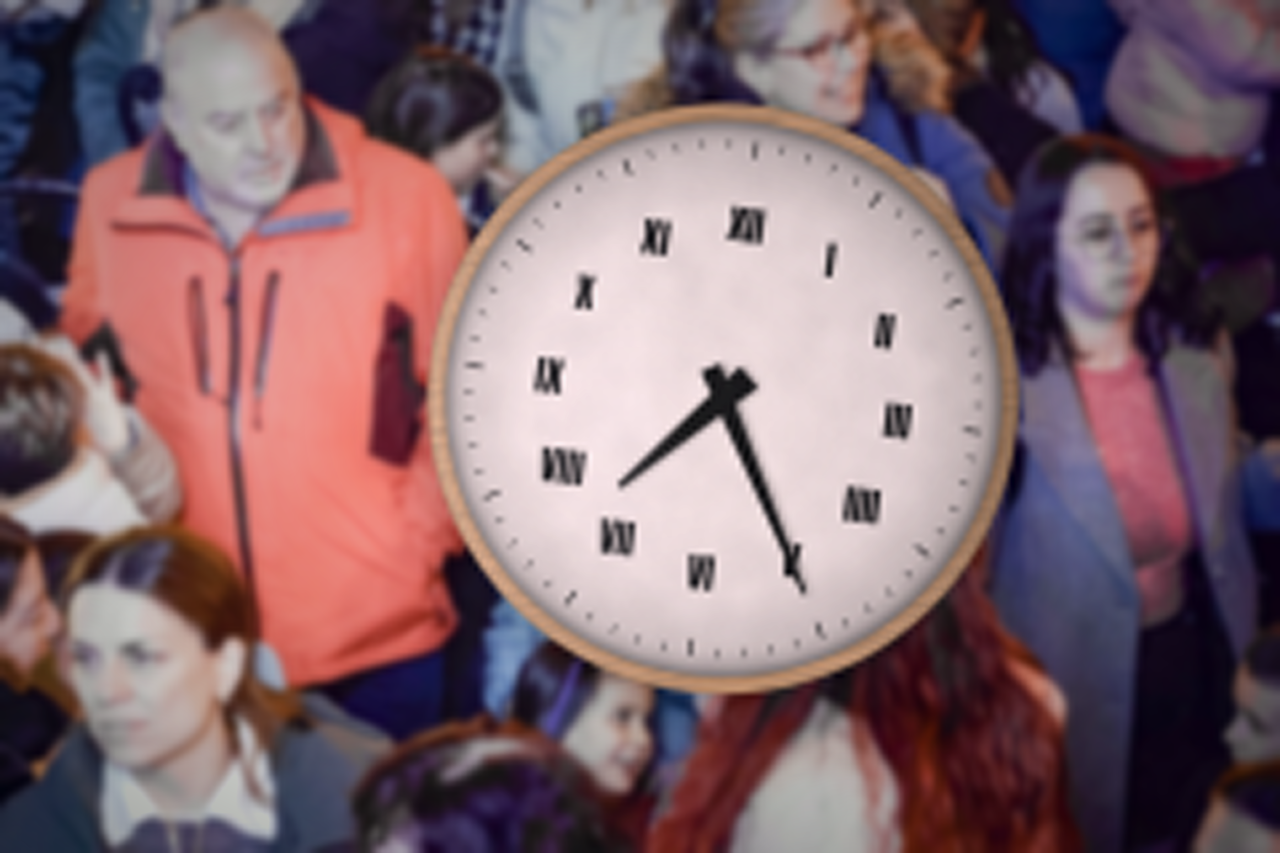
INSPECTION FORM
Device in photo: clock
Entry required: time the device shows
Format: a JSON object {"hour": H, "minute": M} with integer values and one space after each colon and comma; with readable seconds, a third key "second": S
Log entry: {"hour": 7, "minute": 25}
